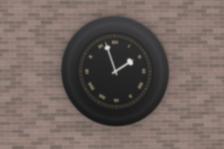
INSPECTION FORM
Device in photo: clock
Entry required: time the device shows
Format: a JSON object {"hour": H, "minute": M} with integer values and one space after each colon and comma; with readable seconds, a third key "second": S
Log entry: {"hour": 1, "minute": 57}
